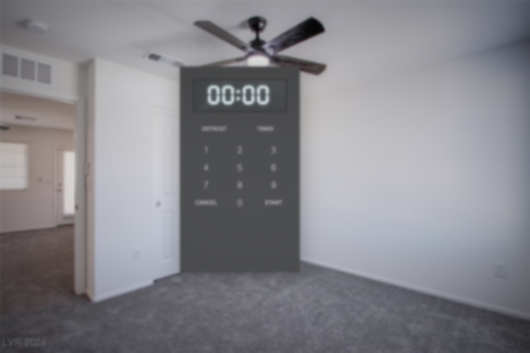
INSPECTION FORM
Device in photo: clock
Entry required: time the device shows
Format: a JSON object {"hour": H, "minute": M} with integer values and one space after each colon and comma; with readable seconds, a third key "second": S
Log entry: {"hour": 0, "minute": 0}
